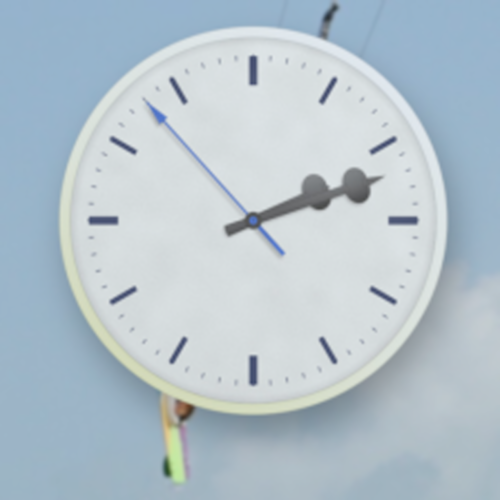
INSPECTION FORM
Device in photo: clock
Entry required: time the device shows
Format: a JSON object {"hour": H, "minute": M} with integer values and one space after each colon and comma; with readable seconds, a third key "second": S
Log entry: {"hour": 2, "minute": 11, "second": 53}
